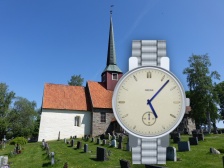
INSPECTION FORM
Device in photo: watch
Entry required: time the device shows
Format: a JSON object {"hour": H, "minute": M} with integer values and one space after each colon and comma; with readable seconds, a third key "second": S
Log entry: {"hour": 5, "minute": 7}
